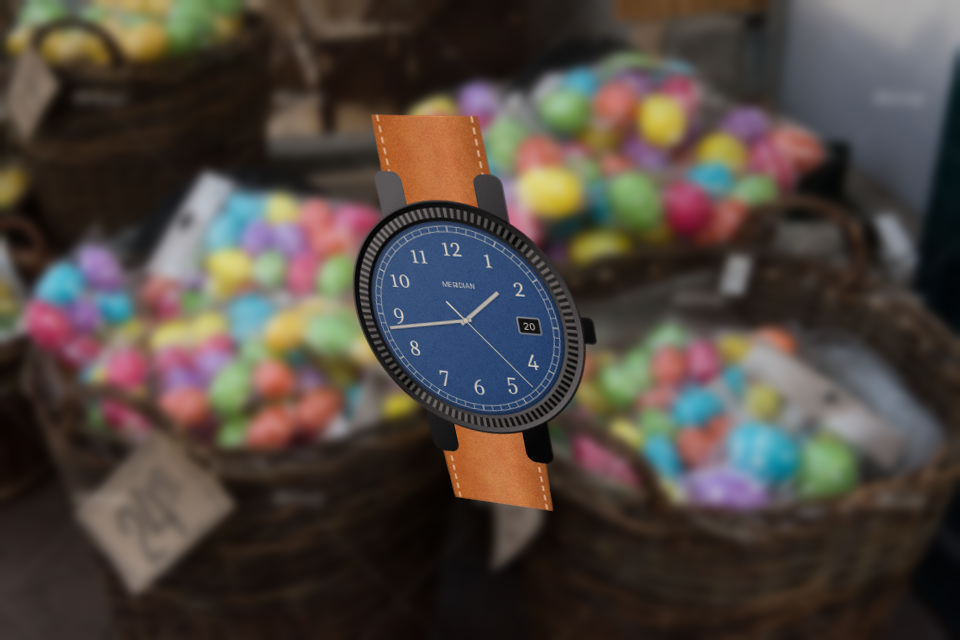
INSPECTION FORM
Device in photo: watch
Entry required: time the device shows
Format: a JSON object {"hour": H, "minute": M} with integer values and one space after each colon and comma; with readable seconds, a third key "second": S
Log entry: {"hour": 1, "minute": 43, "second": 23}
